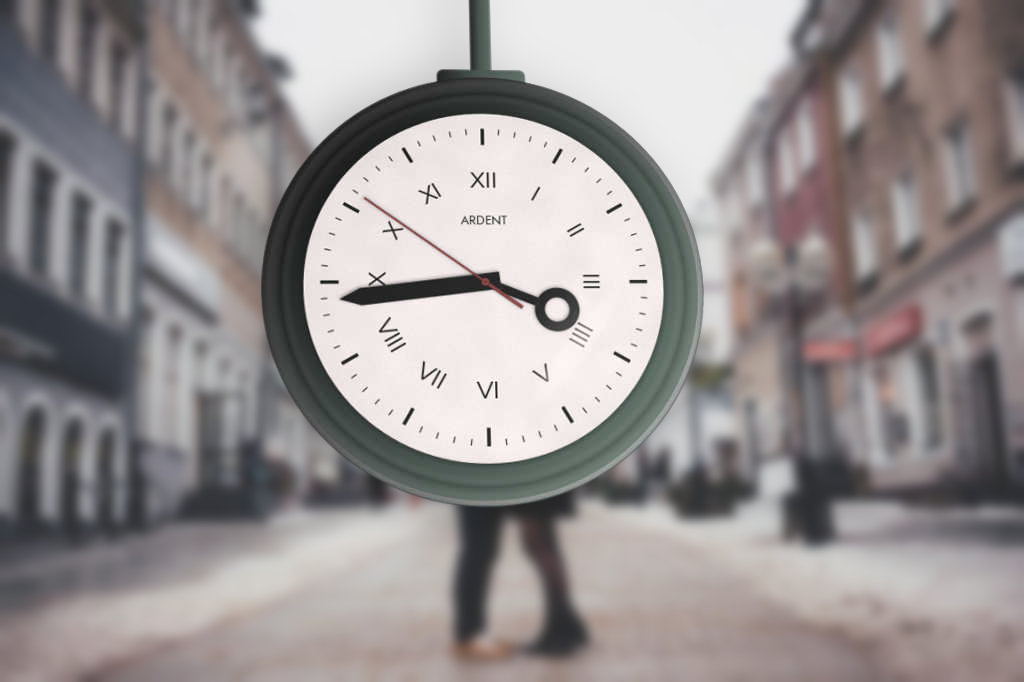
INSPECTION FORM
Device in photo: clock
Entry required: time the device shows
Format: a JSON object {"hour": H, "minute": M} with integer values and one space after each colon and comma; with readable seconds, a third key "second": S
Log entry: {"hour": 3, "minute": 43, "second": 51}
